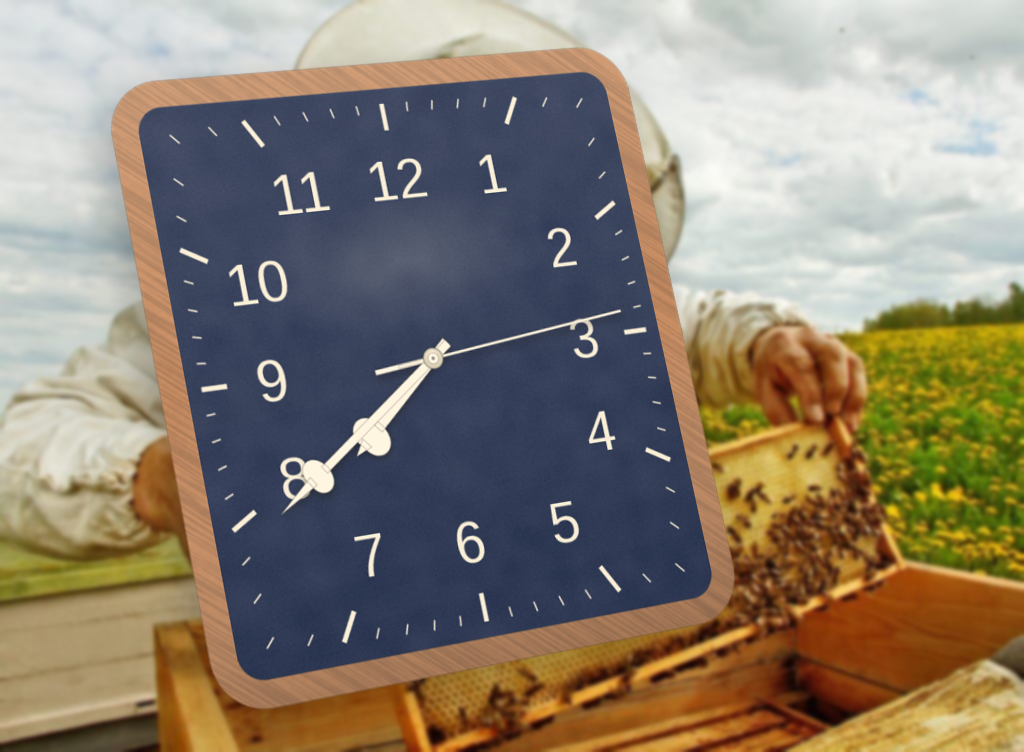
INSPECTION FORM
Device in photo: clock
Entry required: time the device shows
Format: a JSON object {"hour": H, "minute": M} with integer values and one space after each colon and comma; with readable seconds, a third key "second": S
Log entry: {"hour": 7, "minute": 39, "second": 14}
